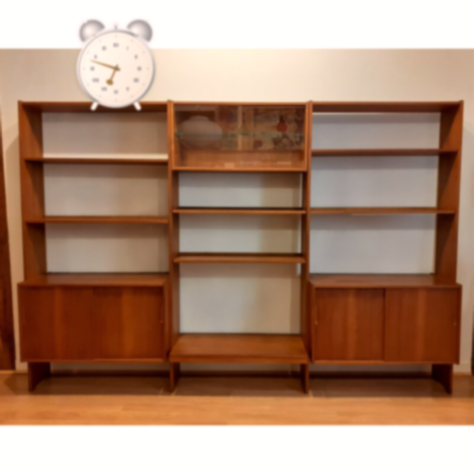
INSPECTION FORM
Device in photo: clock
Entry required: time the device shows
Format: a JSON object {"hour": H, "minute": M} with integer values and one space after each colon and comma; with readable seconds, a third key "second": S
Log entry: {"hour": 6, "minute": 48}
